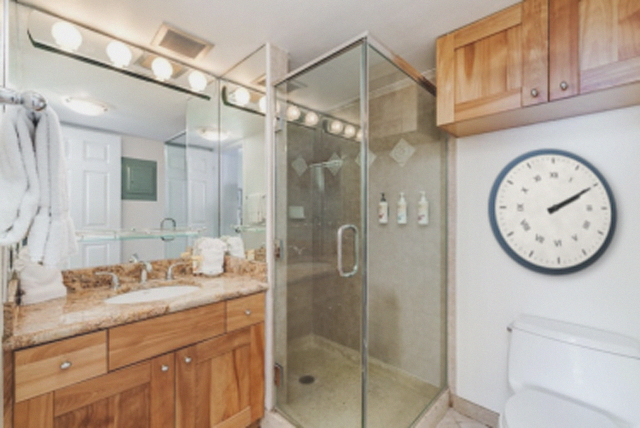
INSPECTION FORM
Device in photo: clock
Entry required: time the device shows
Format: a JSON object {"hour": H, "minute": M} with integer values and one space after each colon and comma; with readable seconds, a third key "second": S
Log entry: {"hour": 2, "minute": 10}
